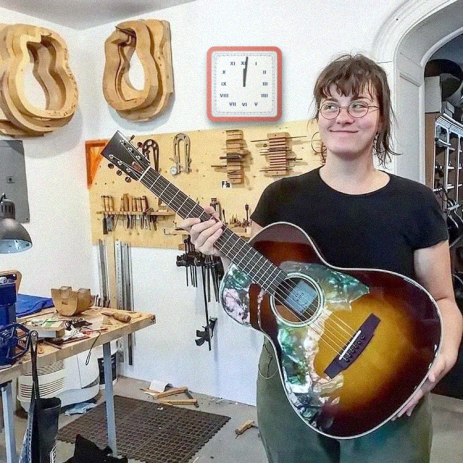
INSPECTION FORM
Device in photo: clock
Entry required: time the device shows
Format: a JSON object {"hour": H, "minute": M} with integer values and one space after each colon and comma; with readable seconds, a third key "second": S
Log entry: {"hour": 12, "minute": 1}
